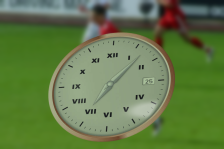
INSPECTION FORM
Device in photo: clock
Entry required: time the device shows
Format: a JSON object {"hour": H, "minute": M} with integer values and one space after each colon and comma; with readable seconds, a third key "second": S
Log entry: {"hour": 7, "minute": 7}
